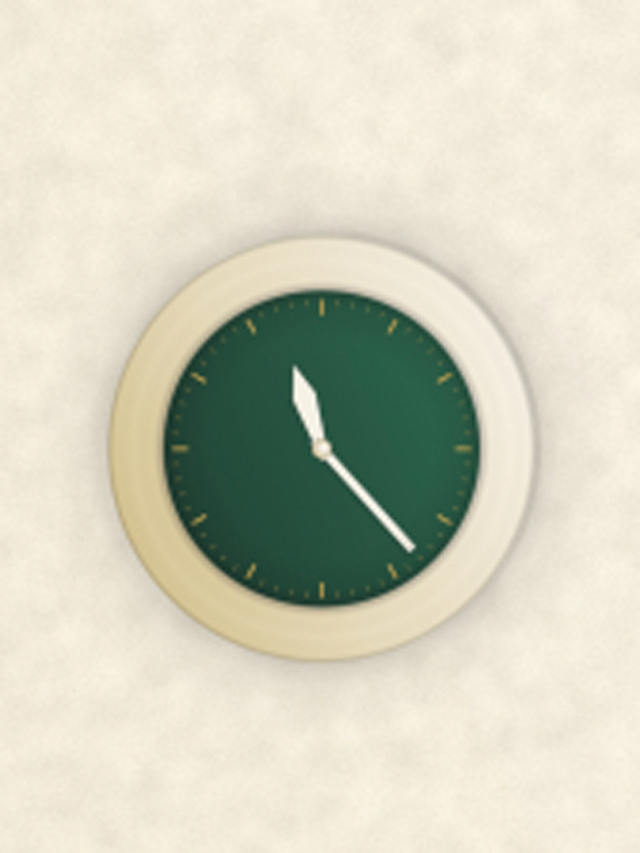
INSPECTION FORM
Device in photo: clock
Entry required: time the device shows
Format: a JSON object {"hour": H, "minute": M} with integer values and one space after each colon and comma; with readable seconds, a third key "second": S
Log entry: {"hour": 11, "minute": 23}
